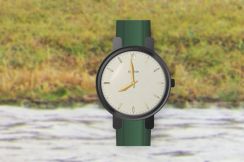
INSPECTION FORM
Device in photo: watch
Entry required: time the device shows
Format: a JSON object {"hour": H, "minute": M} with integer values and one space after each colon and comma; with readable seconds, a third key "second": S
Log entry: {"hour": 7, "minute": 59}
